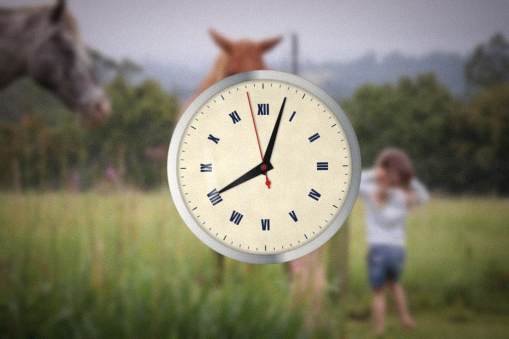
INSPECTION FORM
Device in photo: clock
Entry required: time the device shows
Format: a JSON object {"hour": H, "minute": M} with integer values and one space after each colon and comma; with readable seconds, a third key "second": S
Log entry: {"hour": 8, "minute": 2, "second": 58}
